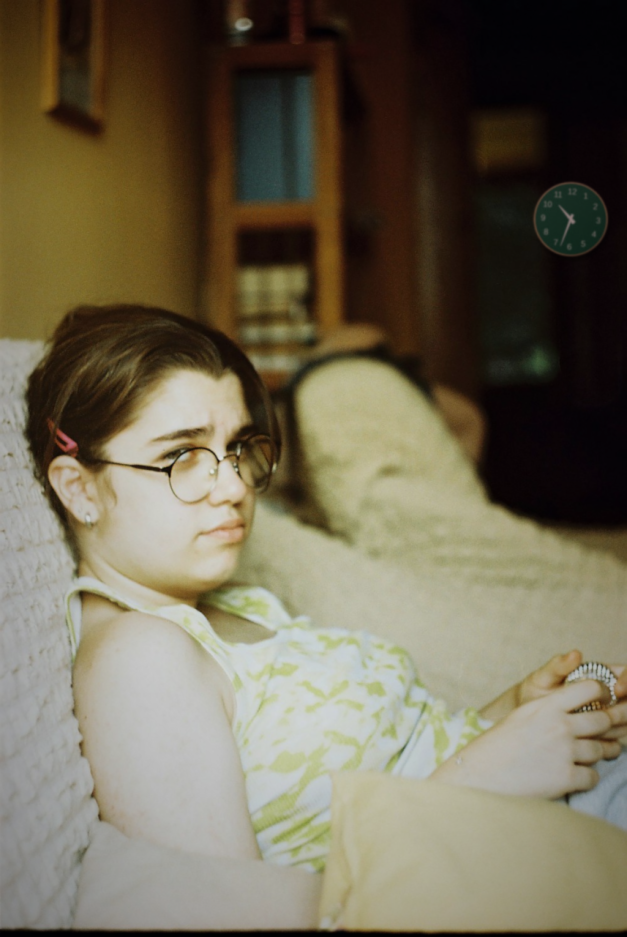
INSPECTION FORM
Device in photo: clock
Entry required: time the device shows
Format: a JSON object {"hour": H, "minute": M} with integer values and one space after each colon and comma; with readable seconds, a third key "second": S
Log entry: {"hour": 10, "minute": 33}
